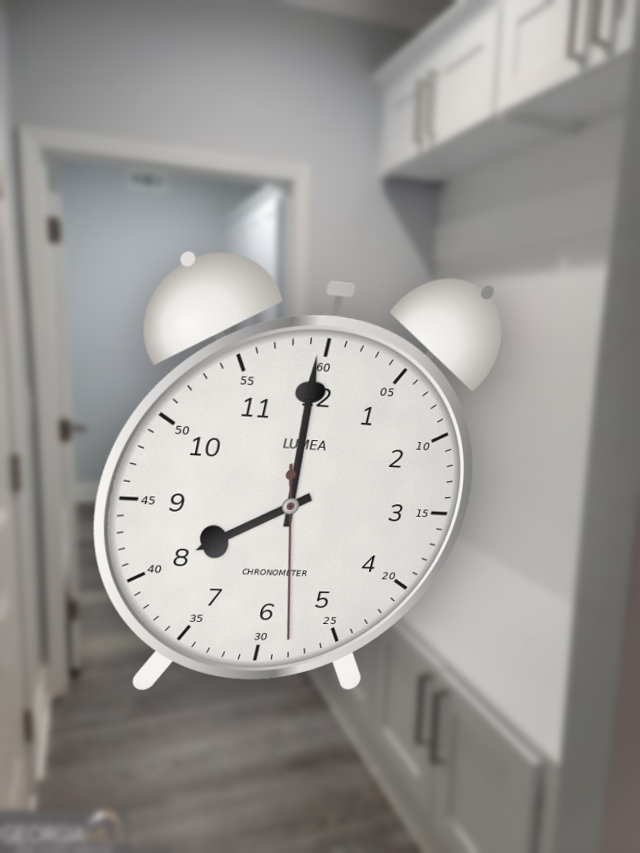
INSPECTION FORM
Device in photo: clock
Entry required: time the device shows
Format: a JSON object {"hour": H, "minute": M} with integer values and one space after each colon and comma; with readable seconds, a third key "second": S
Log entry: {"hour": 7, "minute": 59, "second": 28}
